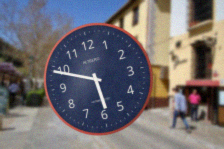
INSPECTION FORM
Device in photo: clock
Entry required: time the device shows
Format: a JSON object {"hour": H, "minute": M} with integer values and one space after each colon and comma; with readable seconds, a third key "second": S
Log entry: {"hour": 5, "minute": 49}
